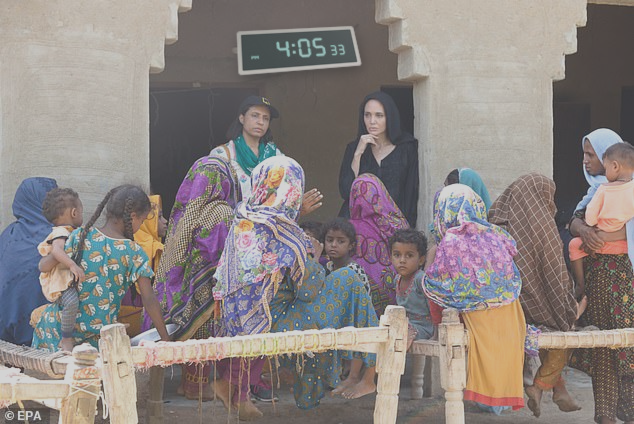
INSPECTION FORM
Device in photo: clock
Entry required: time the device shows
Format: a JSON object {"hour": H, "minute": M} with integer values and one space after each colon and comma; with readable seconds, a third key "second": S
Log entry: {"hour": 4, "minute": 5, "second": 33}
